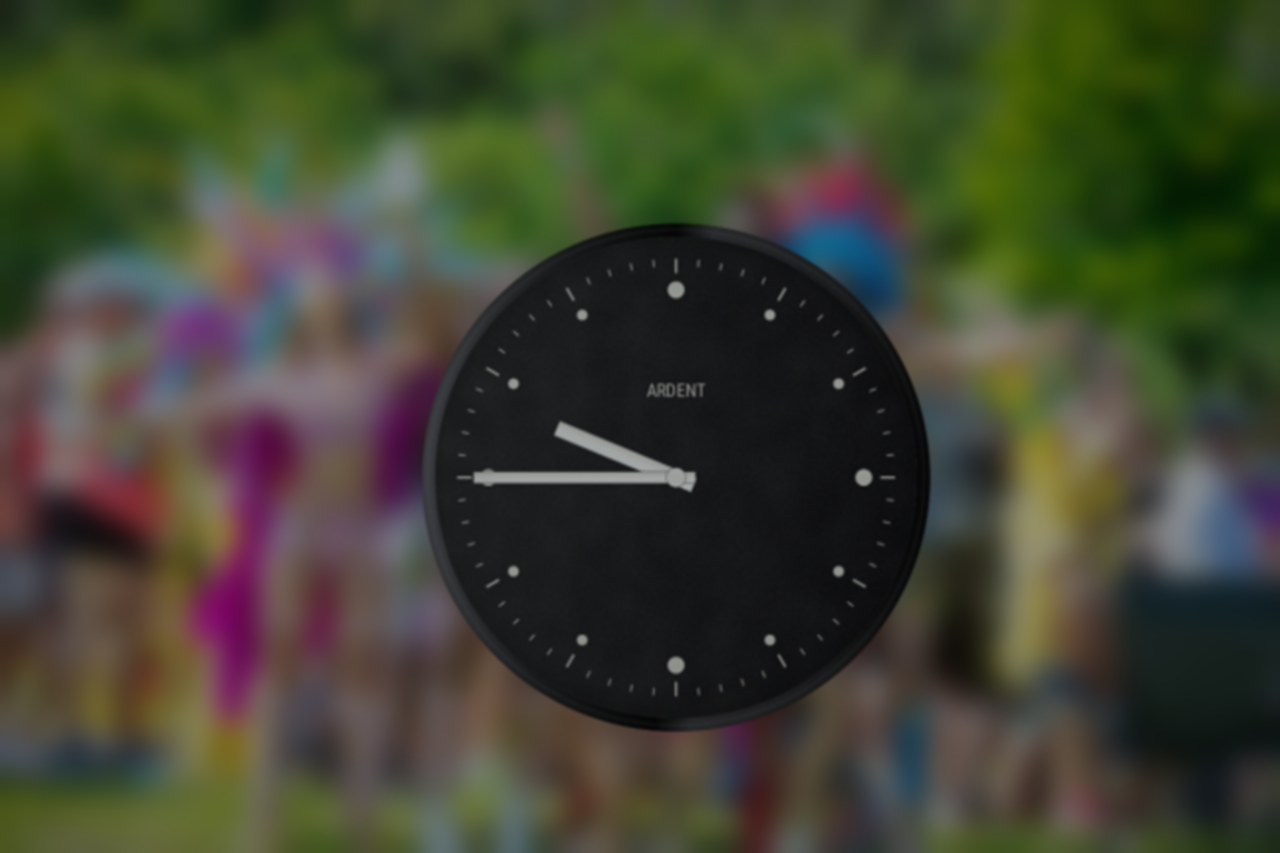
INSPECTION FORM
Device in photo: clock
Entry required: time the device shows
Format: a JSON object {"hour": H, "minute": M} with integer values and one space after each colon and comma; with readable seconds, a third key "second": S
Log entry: {"hour": 9, "minute": 45}
